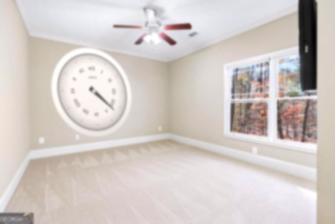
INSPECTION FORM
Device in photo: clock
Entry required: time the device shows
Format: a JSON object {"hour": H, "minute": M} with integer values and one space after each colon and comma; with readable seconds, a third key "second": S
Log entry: {"hour": 4, "minute": 22}
